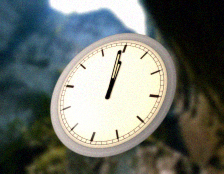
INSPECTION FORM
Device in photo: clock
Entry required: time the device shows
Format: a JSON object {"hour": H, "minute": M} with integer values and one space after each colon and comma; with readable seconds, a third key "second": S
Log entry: {"hour": 11, "minute": 59}
